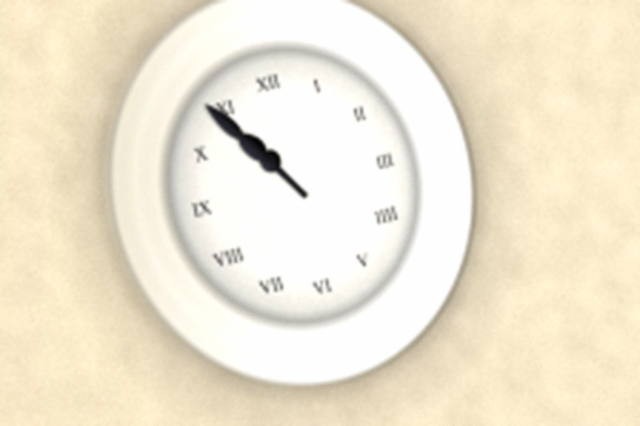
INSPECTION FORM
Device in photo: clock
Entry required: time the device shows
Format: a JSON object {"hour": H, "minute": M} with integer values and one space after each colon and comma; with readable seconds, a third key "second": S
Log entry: {"hour": 10, "minute": 54}
